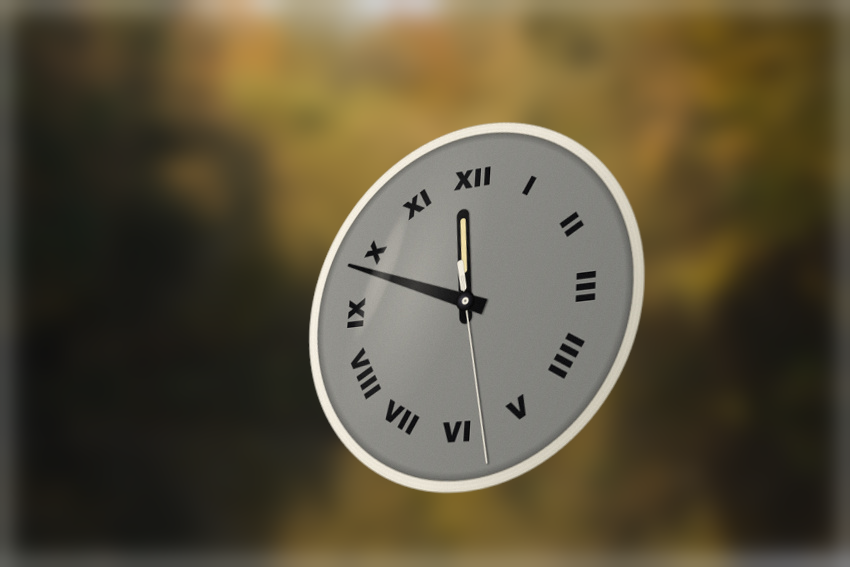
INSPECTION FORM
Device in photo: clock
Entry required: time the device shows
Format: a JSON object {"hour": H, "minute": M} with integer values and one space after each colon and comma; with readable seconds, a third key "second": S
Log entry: {"hour": 11, "minute": 48, "second": 28}
